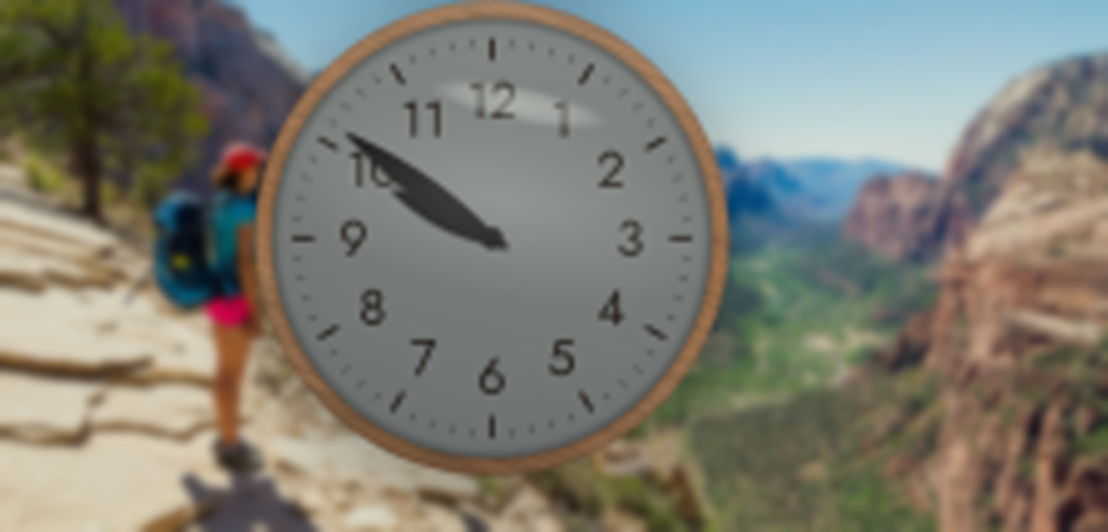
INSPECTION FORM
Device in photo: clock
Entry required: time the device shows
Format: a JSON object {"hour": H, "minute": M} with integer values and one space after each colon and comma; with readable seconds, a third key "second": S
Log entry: {"hour": 9, "minute": 51}
